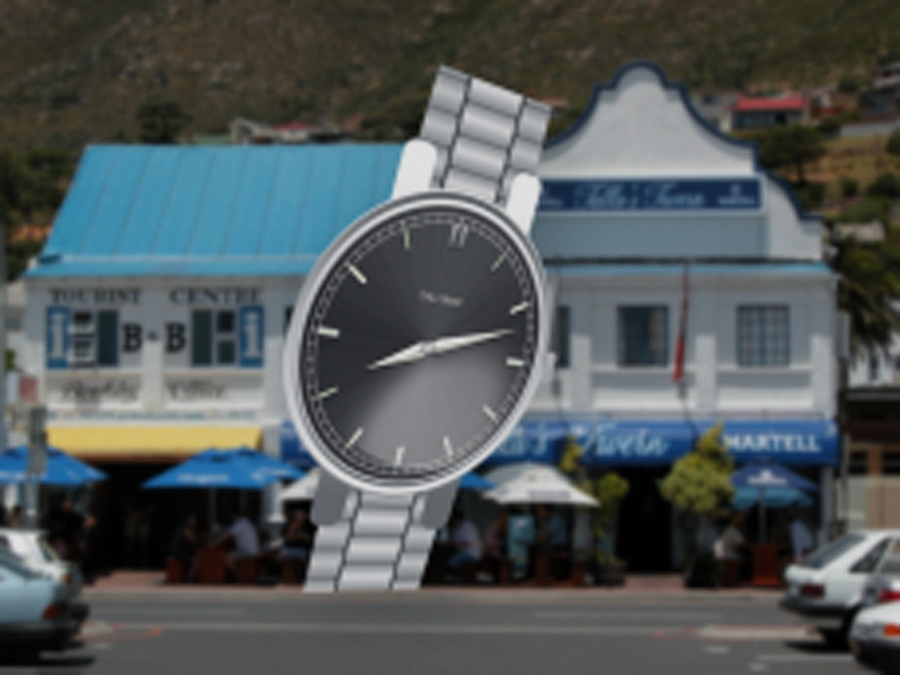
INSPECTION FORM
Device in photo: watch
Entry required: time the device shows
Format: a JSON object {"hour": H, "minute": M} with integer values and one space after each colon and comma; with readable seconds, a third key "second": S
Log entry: {"hour": 8, "minute": 12}
